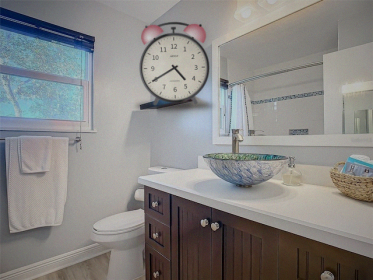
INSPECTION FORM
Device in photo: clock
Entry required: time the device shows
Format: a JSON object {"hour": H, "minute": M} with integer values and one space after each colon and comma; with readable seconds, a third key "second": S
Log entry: {"hour": 4, "minute": 40}
